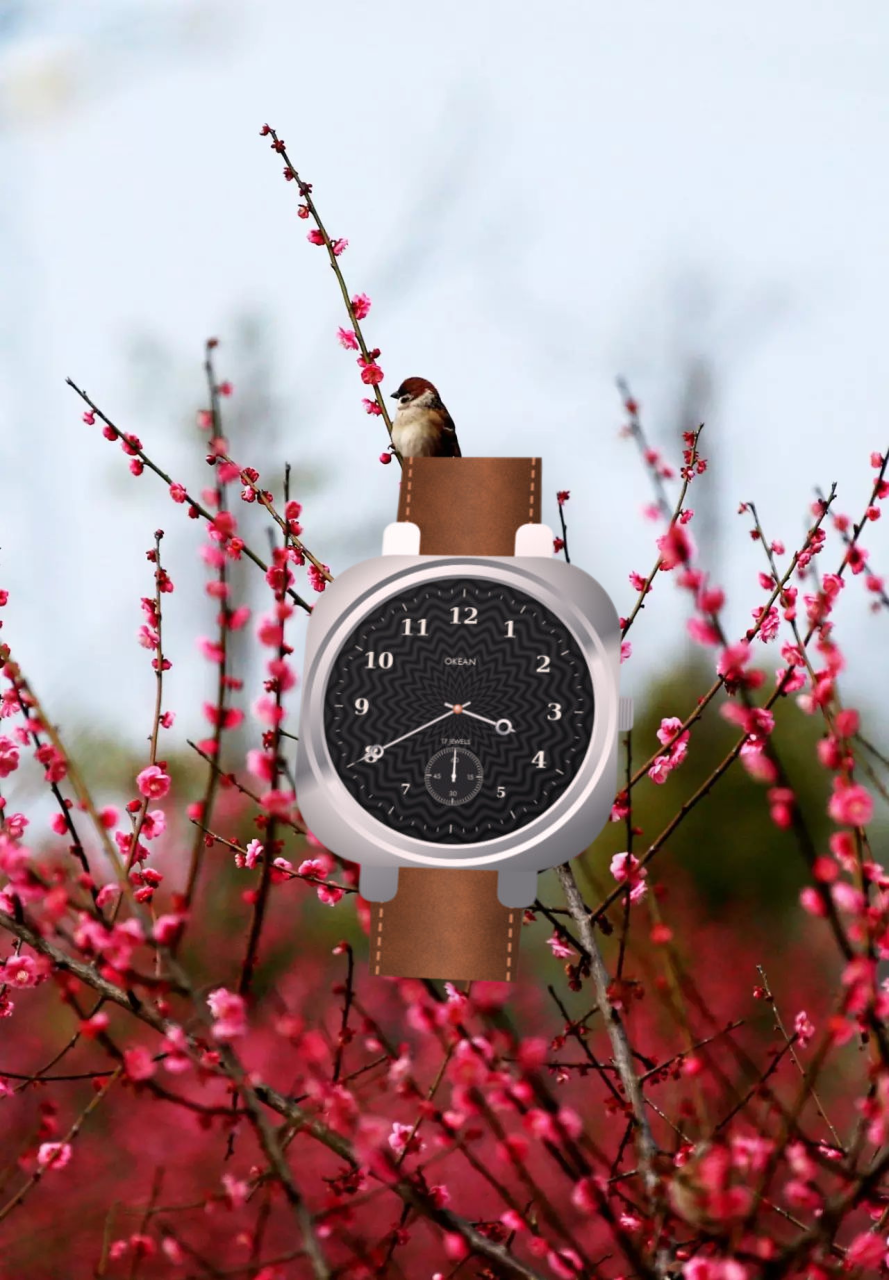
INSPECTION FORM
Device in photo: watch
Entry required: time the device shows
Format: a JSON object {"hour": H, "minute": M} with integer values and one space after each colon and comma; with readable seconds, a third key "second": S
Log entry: {"hour": 3, "minute": 40}
